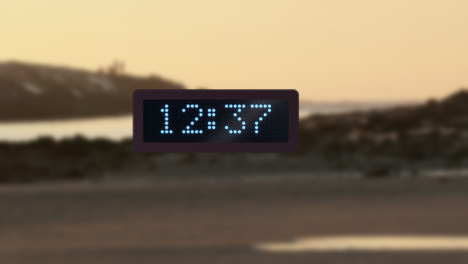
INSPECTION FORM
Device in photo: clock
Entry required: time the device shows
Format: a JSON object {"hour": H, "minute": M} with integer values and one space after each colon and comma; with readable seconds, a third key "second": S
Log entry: {"hour": 12, "minute": 37}
